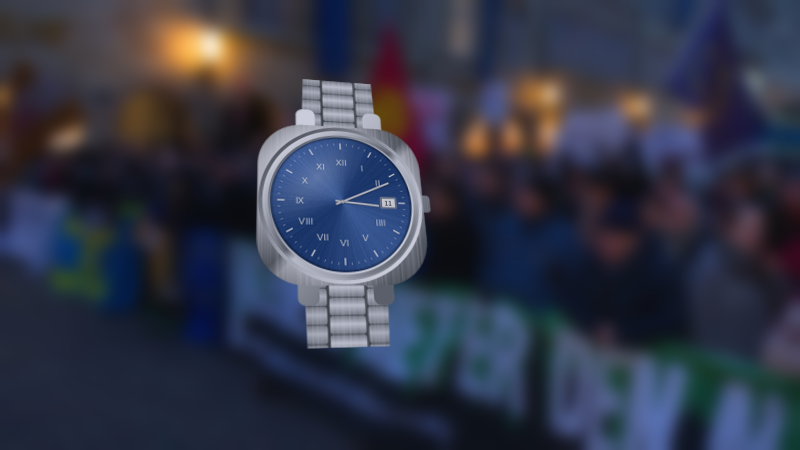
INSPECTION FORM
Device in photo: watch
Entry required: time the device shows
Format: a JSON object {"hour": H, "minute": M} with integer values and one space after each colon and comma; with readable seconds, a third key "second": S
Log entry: {"hour": 3, "minute": 11}
